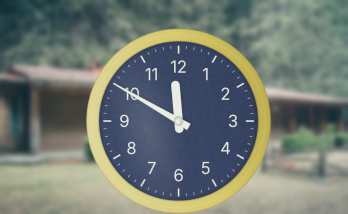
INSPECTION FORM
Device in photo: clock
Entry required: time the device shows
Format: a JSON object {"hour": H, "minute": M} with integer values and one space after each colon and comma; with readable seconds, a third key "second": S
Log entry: {"hour": 11, "minute": 50}
